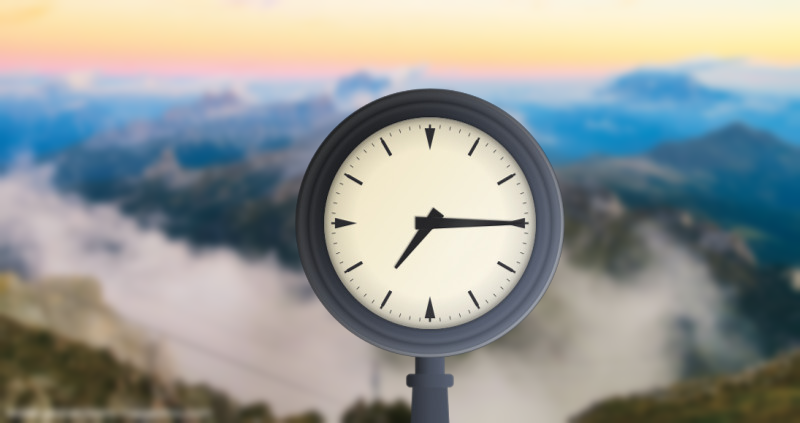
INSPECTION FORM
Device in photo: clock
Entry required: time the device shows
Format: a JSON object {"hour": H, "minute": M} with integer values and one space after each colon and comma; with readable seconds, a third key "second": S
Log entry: {"hour": 7, "minute": 15}
